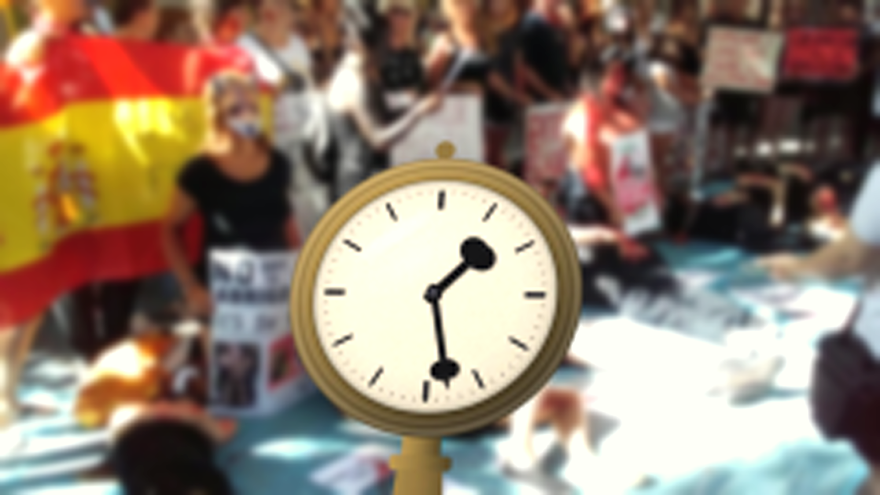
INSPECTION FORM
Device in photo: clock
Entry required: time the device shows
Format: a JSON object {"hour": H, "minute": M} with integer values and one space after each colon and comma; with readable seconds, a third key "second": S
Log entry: {"hour": 1, "minute": 28}
